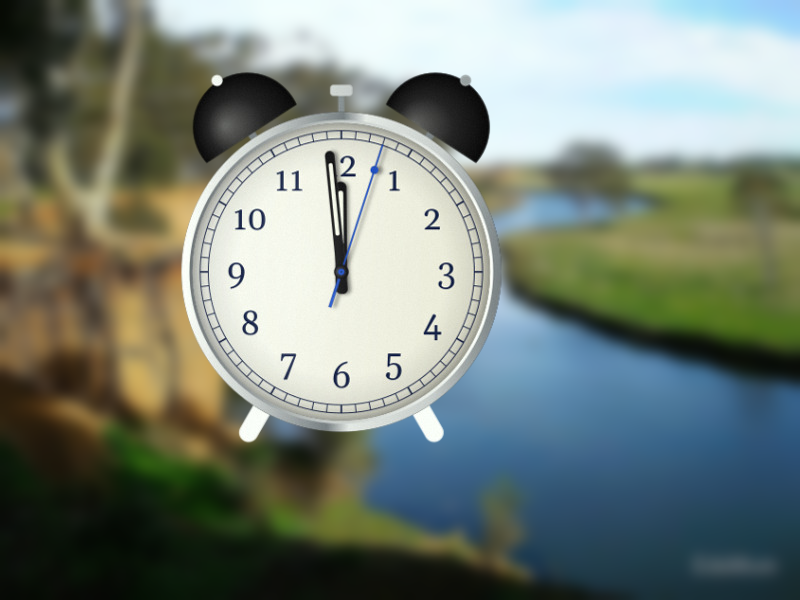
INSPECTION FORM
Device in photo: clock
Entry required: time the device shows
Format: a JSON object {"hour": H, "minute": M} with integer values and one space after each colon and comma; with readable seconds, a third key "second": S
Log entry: {"hour": 11, "minute": 59, "second": 3}
